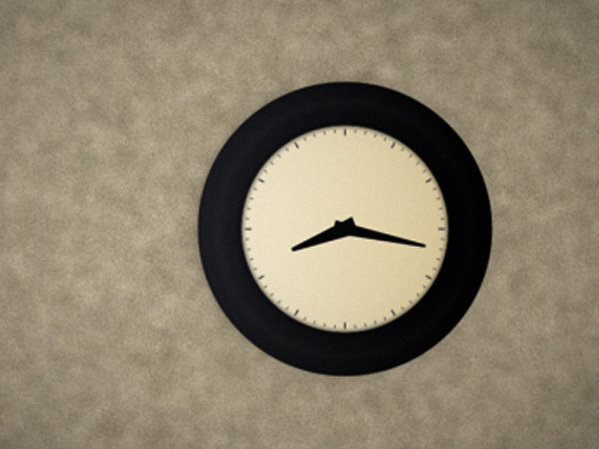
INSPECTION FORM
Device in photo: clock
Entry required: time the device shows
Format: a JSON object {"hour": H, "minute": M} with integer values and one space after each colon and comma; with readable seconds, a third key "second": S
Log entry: {"hour": 8, "minute": 17}
